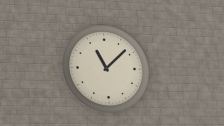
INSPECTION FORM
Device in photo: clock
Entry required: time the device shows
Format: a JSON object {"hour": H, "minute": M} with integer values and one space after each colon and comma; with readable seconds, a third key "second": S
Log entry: {"hour": 11, "minute": 8}
